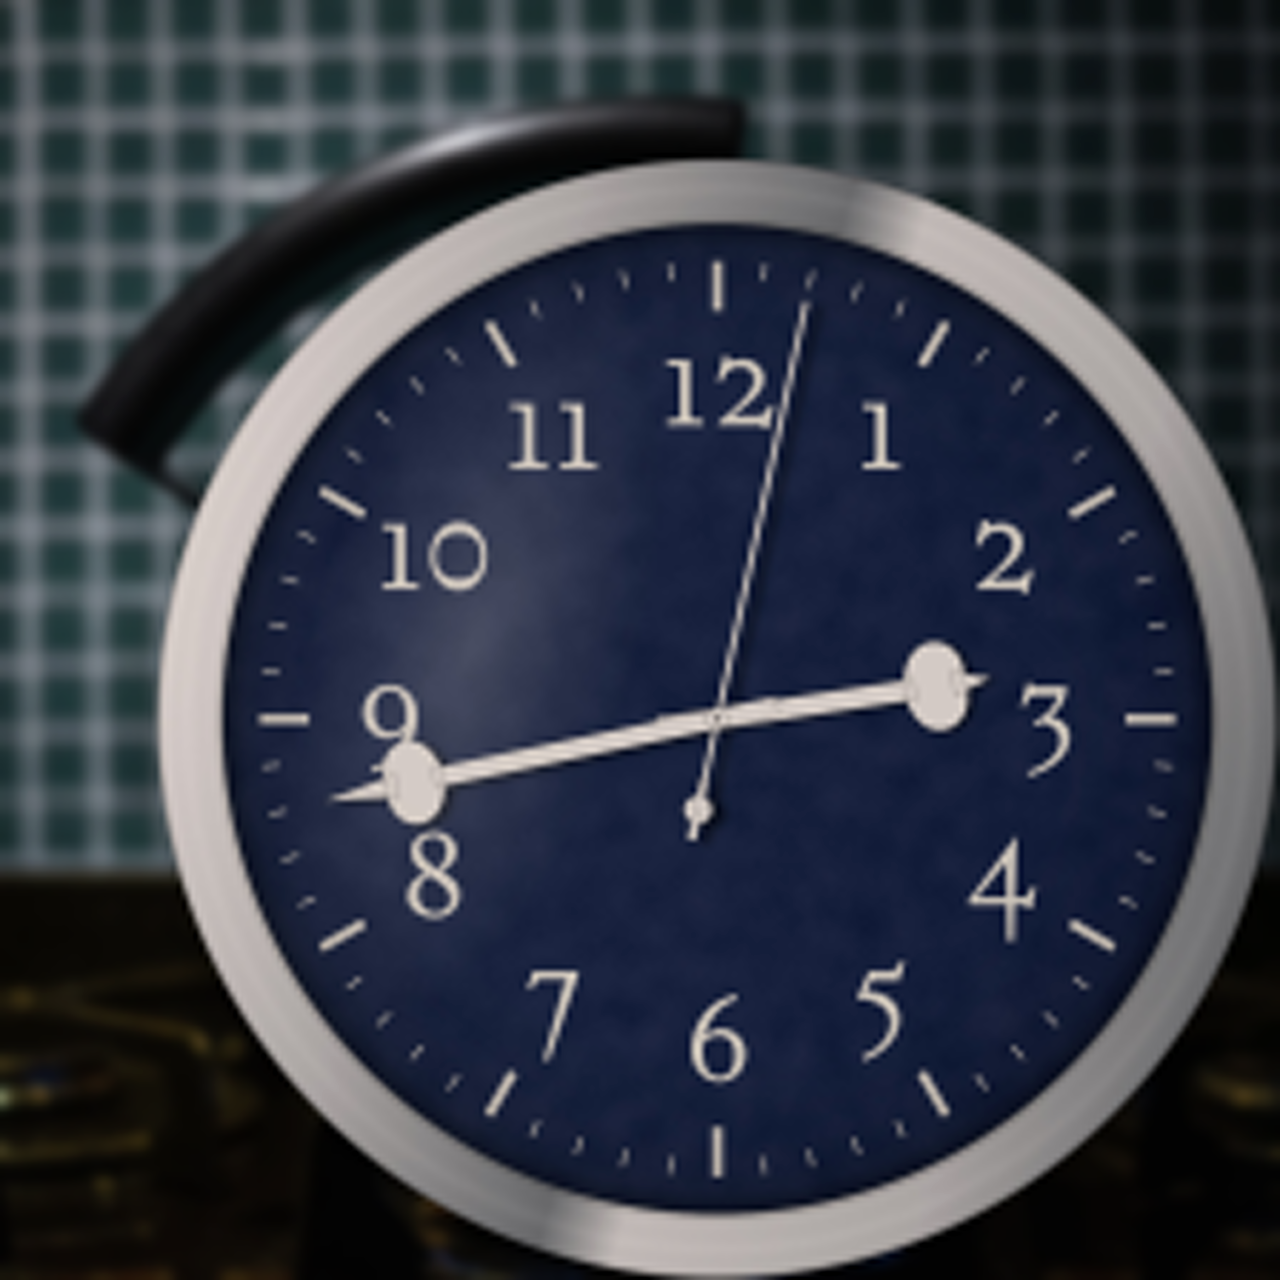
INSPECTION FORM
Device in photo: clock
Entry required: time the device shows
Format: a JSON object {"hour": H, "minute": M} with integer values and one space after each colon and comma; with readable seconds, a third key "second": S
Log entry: {"hour": 2, "minute": 43, "second": 2}
